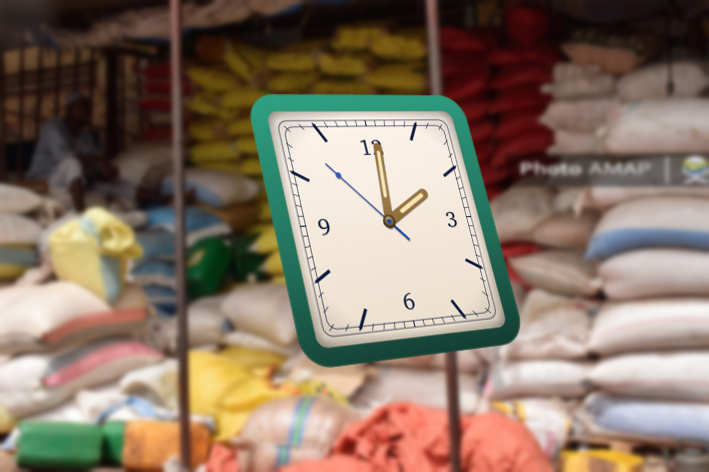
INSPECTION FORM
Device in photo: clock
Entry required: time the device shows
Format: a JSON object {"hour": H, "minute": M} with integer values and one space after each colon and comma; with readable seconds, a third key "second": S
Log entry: {"hour": 2, "minute": 0, "second": 53}
